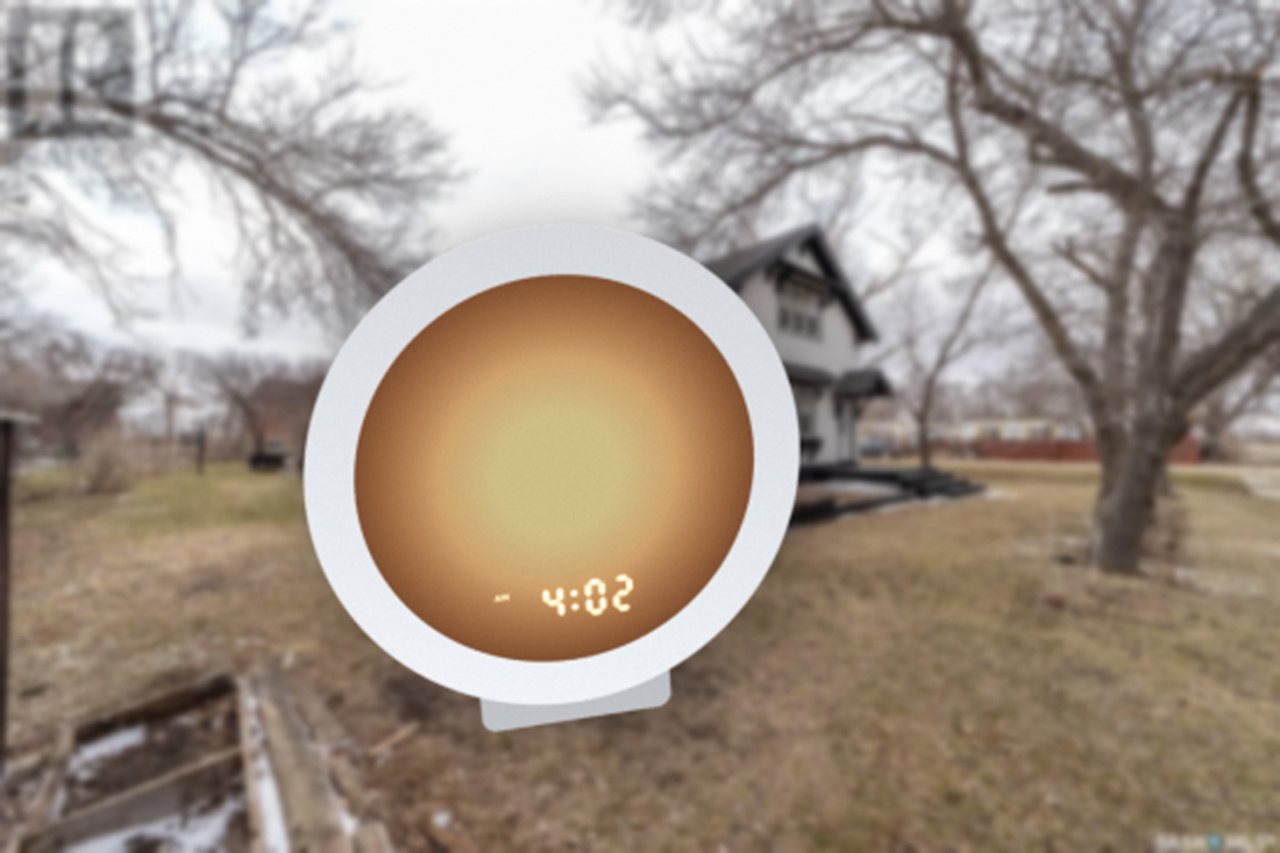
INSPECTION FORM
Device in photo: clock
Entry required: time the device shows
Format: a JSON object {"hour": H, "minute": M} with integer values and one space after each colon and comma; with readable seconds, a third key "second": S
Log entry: {"hour": 4, "minute": 2}
